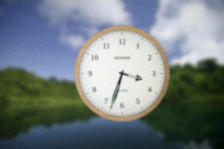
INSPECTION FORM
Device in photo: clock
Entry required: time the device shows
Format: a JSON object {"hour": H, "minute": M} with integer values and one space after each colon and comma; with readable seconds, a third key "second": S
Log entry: {"hour": 3, "minute": 33}
